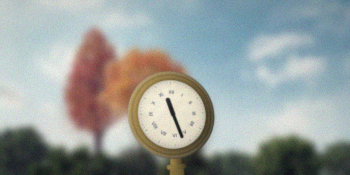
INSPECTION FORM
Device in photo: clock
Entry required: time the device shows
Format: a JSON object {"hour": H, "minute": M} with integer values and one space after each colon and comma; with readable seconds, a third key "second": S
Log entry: {"hour": 11, "minute": 27}
